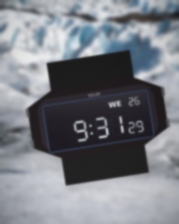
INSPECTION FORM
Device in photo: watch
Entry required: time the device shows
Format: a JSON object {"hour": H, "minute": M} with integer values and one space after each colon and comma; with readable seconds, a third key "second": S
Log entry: {"hour": 9, "minute": 31, "second": 29}
